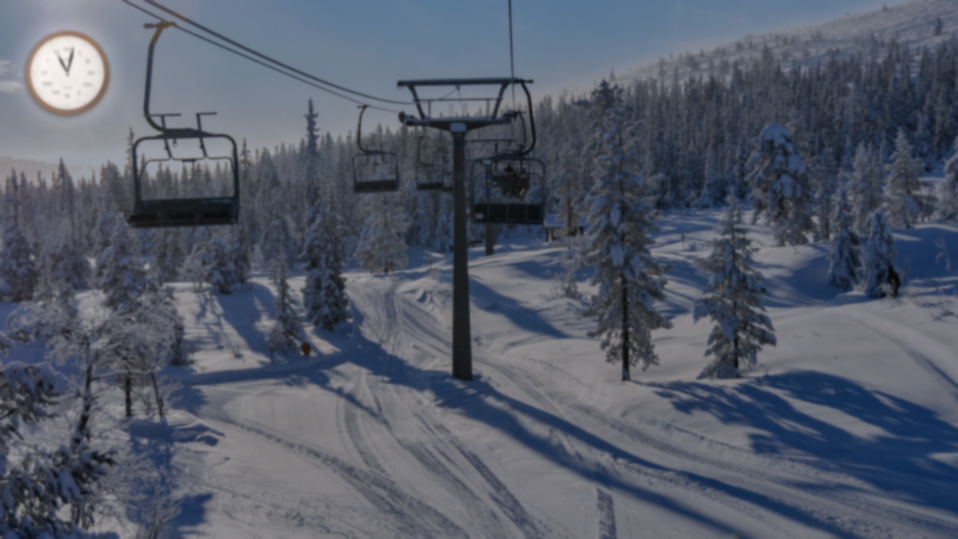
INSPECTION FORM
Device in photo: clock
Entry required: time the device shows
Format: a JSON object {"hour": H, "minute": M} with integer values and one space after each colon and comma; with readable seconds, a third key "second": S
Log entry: {"hour": 11, "minute": 2}
